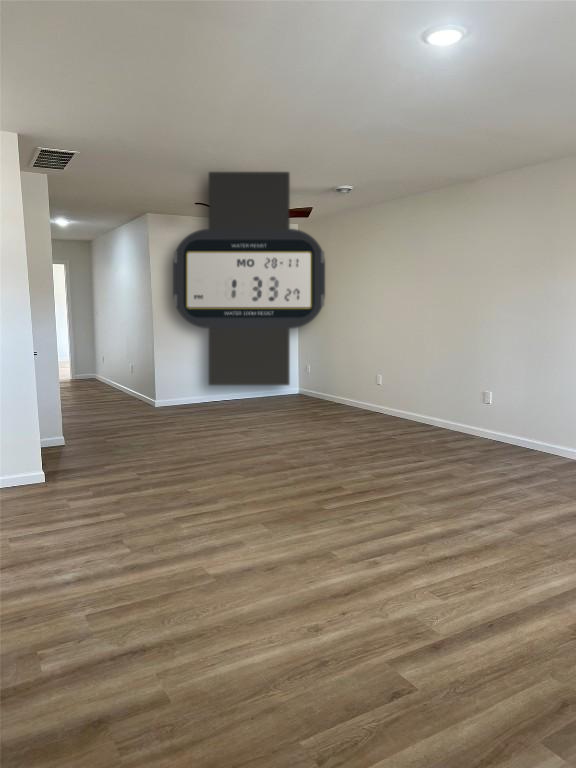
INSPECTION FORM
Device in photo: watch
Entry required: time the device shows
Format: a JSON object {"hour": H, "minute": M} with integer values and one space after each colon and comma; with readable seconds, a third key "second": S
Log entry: {"hour": 1, "minute": 33, "second": 27}
